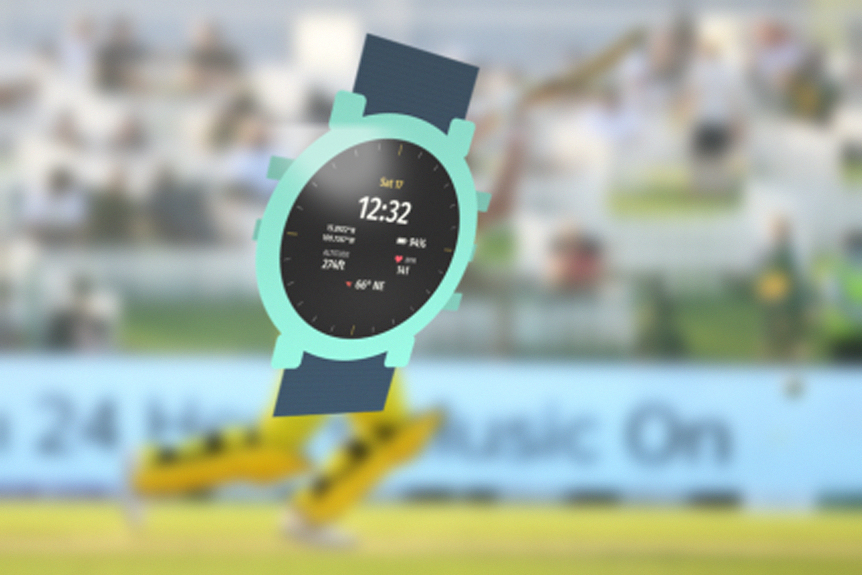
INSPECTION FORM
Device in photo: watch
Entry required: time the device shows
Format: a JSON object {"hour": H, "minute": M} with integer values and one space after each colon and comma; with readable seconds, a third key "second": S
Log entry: {"hour": 12, "minute": 32}
